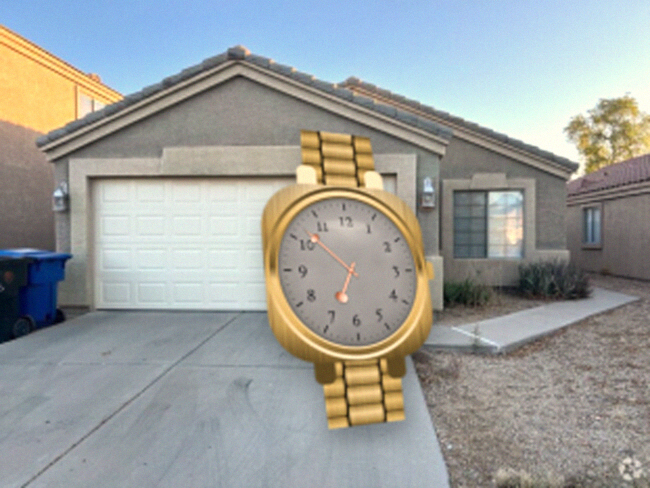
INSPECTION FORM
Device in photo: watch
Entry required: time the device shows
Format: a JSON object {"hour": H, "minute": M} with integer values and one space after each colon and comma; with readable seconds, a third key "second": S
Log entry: {"hour": 6, "minute": 52}
